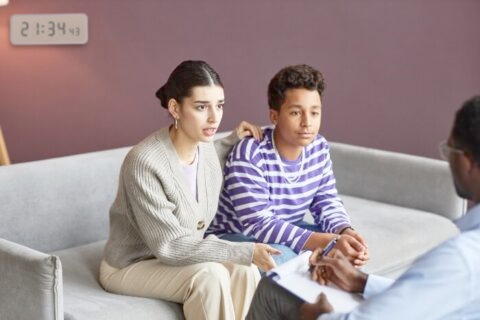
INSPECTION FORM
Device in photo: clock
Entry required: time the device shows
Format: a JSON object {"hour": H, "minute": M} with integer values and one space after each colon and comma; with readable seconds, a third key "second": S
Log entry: {"hour": 21, "minute": 34}
